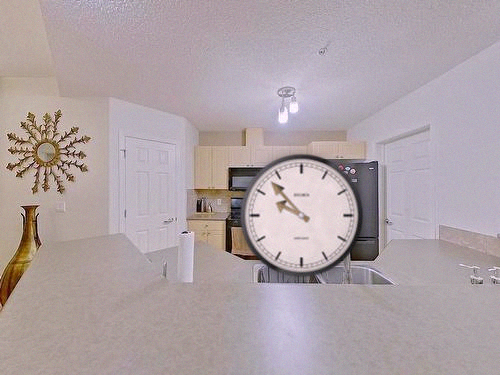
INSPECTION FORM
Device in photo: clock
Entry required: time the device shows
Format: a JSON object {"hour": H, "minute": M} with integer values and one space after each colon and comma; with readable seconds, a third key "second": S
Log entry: {"hour": 9, "minute": 53}
